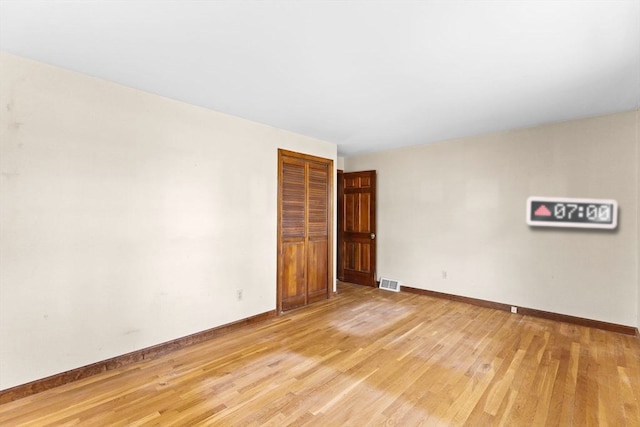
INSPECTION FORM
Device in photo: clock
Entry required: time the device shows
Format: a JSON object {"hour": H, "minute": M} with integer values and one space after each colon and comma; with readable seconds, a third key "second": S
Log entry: {"hour": 7, "minute": 0}
